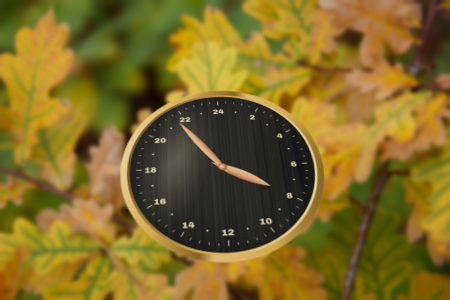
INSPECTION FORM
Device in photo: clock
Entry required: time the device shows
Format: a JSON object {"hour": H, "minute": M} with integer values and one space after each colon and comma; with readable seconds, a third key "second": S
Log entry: {"hour": 7, "minute": 54}
